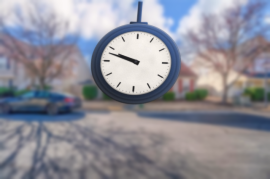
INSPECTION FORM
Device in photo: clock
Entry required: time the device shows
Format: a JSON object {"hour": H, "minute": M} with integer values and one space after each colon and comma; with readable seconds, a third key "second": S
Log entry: {"hour": 9, "minute": 48}
